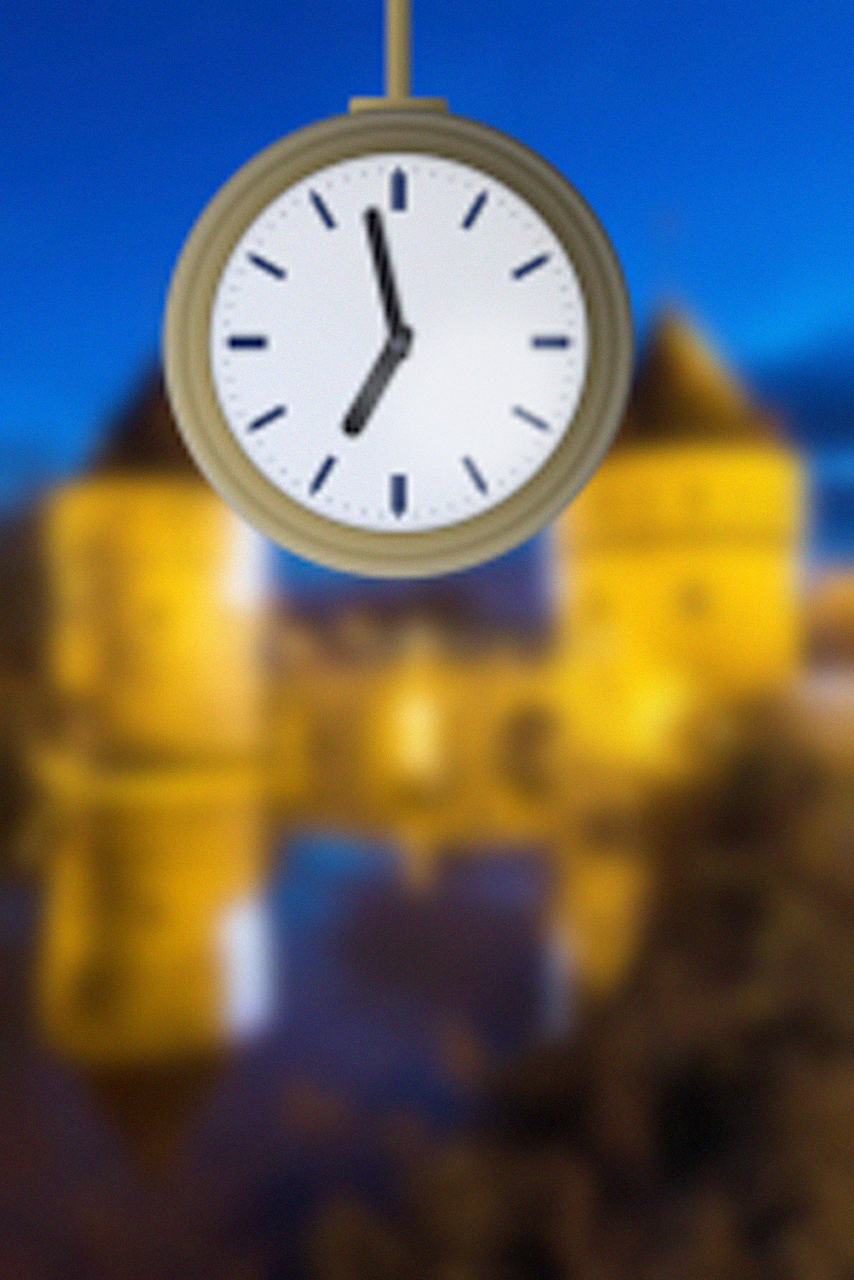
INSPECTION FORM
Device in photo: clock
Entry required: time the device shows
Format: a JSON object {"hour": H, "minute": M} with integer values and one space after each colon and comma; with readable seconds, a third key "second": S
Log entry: {"hour": 6, "minute": 58}
